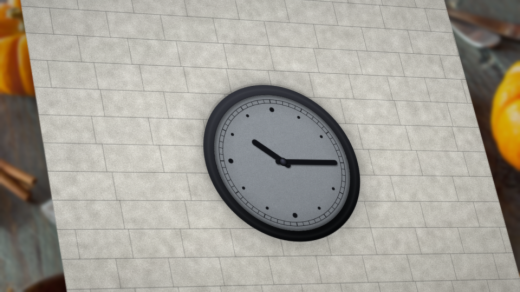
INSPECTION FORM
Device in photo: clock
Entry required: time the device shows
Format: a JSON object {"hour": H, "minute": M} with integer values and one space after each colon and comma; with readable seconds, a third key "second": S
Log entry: {"hour": 10, "minute": 15}
